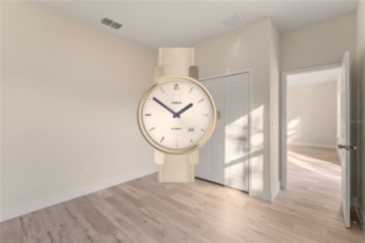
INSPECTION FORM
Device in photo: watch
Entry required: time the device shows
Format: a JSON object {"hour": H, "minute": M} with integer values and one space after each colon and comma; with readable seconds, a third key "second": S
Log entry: {"hour": 1, "minute": 51}
